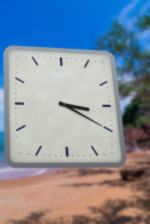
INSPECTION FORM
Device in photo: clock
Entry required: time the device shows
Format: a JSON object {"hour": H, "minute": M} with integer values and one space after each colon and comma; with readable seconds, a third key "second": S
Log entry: {"hour": 3, "minute": 20}
